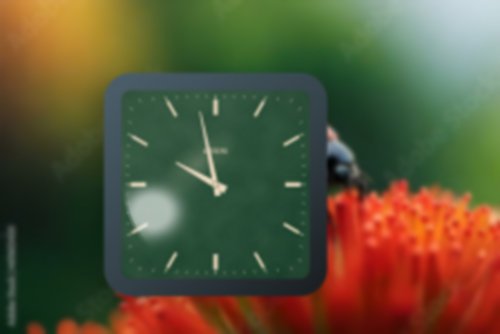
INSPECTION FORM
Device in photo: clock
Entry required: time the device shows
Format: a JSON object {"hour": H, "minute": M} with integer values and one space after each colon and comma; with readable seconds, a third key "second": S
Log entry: {"hour": 9, "minute": 58}
